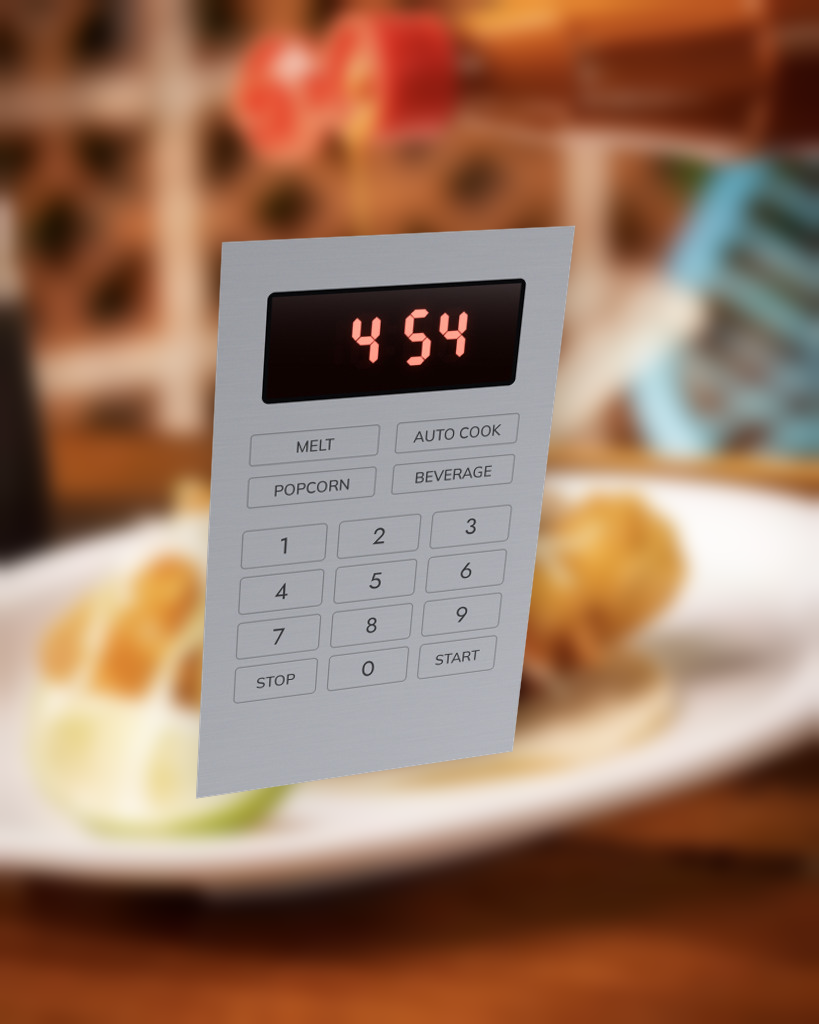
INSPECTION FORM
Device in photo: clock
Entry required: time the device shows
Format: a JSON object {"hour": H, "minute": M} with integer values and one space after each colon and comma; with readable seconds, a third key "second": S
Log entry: {"hour": 4, "minute": 54}
